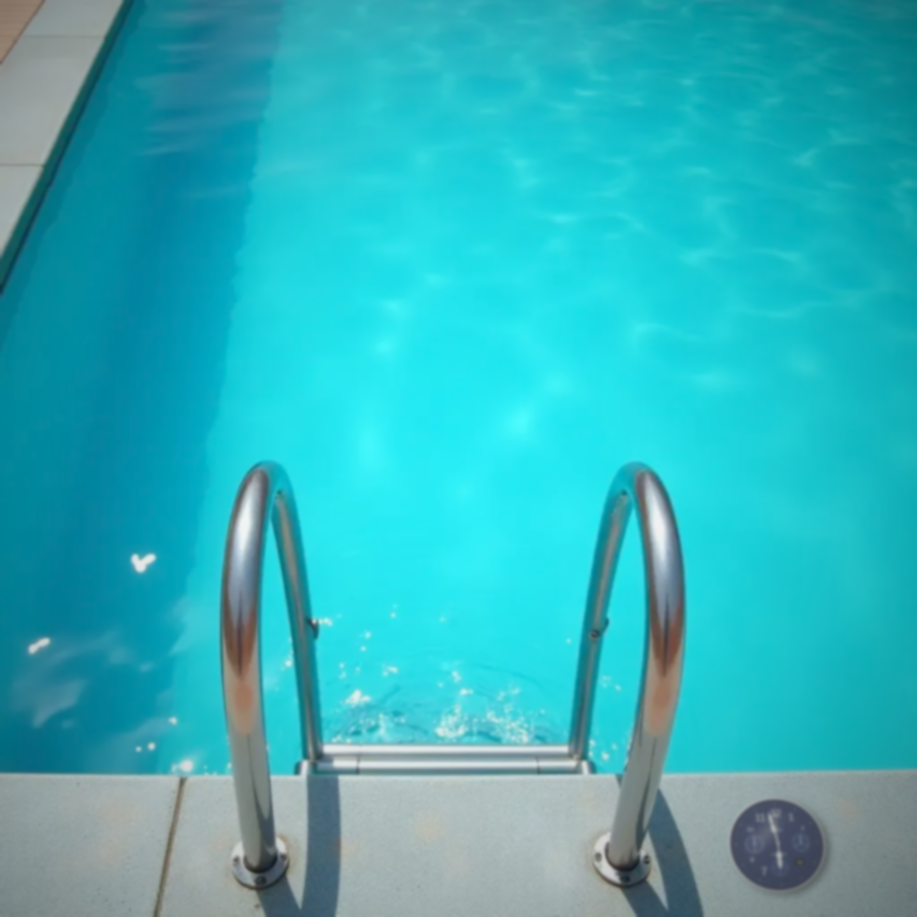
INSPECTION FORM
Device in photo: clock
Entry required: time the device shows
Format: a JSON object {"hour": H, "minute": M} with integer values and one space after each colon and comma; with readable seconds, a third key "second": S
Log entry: {"hour": 5, "minute": 58}
